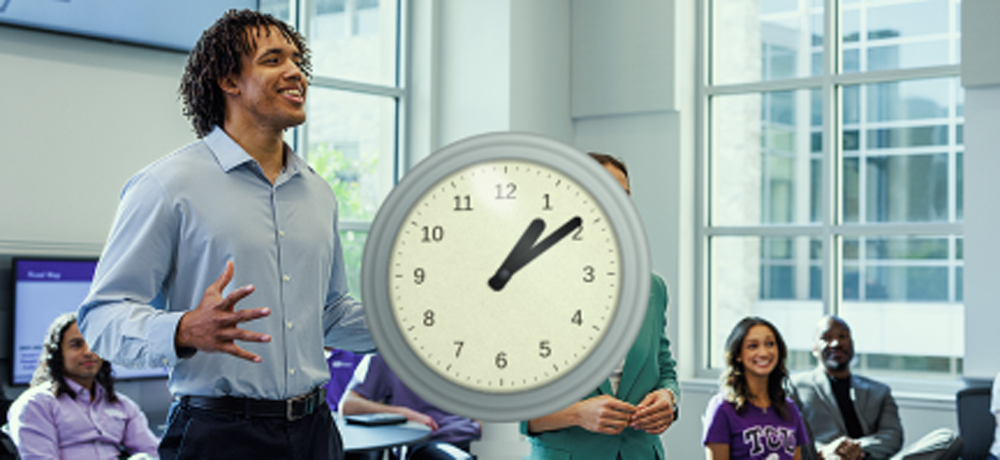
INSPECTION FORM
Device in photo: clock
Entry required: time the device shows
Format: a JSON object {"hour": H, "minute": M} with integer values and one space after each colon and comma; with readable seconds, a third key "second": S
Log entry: {"hour": 1, "minute": 9}
